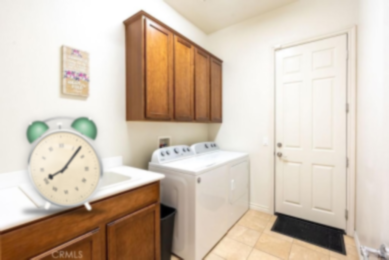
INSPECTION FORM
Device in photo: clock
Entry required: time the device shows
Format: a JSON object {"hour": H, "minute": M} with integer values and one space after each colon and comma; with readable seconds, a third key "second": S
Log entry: {"hour": 8, "minute": 7}
